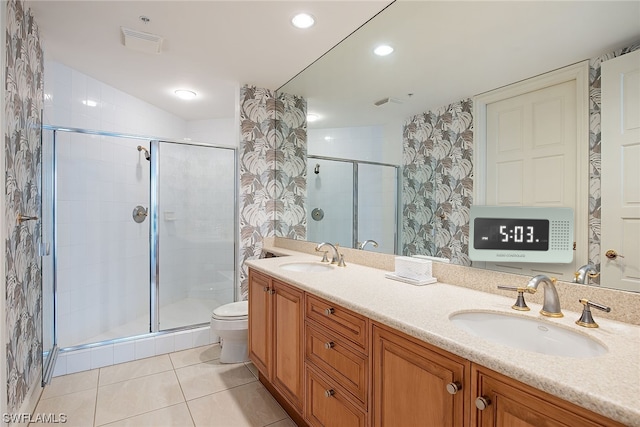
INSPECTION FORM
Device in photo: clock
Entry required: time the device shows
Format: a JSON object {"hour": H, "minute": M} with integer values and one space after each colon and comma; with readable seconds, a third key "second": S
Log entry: {"hour": 5, "minute": 3}
